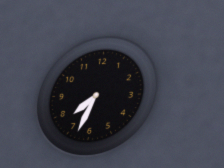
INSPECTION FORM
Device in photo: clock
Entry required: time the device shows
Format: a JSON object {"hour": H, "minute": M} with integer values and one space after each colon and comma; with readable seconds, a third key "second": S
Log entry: {"hour": 7, "minute": 33}
